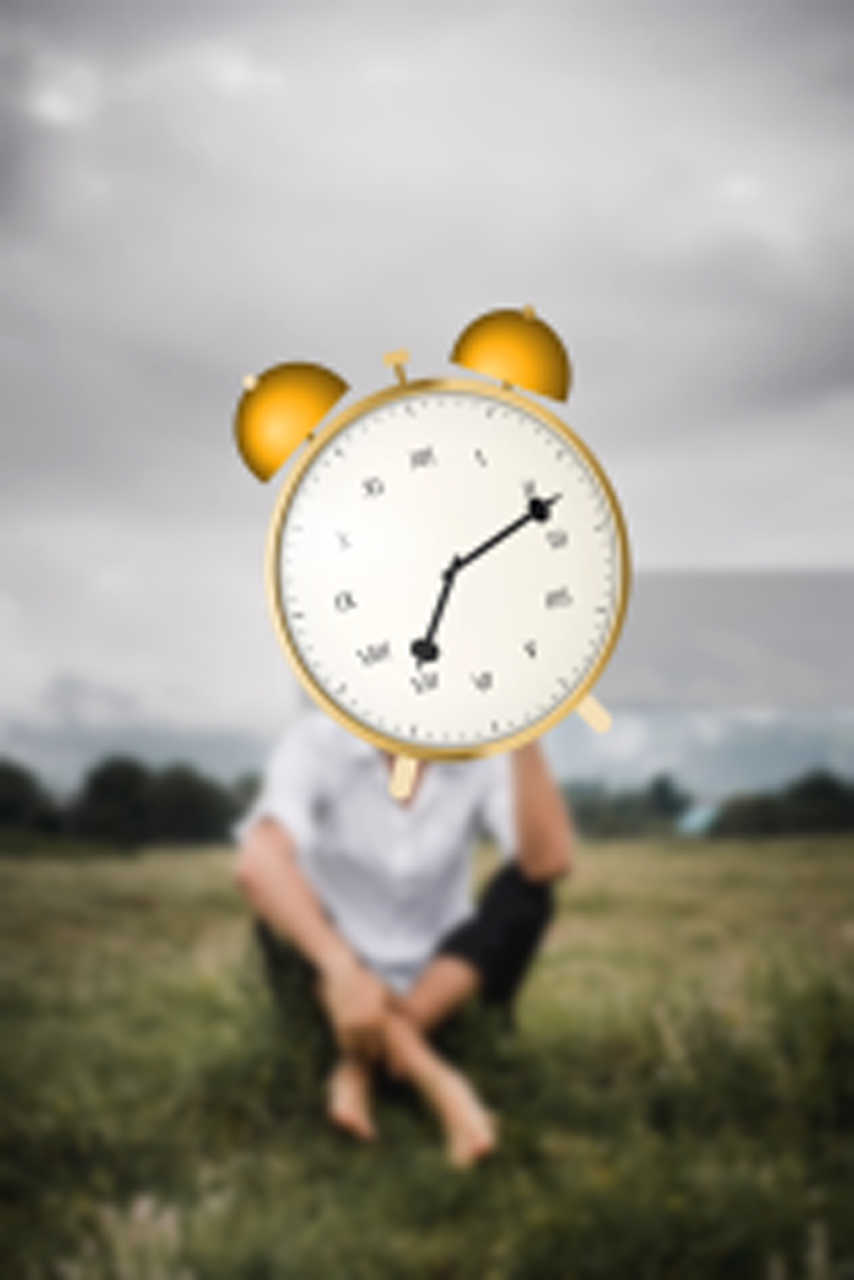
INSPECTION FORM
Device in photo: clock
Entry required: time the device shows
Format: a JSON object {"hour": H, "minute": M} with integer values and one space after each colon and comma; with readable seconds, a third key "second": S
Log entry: {"hour": 7, "minute": 12}
